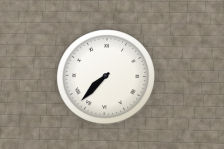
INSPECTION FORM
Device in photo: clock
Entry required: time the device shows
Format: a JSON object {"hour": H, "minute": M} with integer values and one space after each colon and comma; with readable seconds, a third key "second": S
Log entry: {"hour": 7, "minute": 37}
